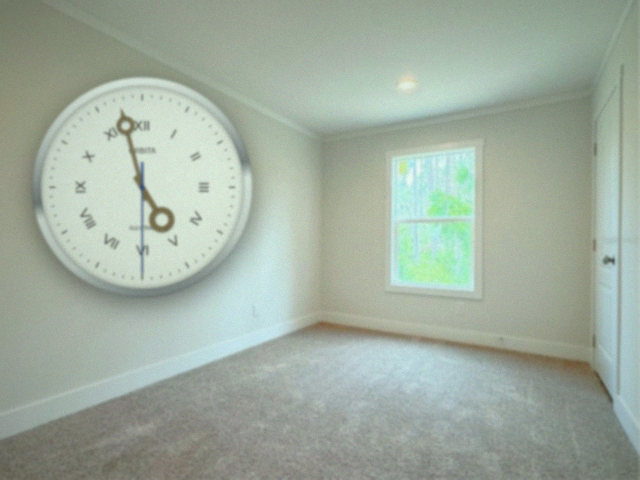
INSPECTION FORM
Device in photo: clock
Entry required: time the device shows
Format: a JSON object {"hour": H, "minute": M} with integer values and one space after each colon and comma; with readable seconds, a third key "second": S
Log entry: {"hour": 4, "minute": 57, "second": 30}
